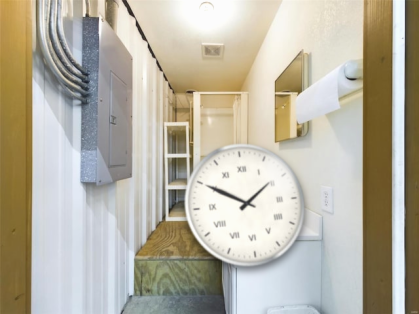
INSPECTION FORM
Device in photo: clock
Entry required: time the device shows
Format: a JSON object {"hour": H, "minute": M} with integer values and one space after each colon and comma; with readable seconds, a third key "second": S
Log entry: {"hour": 1, "minute": 50}
